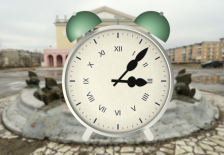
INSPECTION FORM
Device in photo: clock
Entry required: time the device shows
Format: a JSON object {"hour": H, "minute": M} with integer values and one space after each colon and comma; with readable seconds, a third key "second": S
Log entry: {"hour": 3, "minute": 7}
